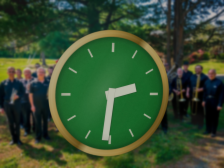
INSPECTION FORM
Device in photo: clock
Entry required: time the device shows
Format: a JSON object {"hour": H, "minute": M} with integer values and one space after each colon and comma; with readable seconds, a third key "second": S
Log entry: {"hour": 2, "minute": 31}
